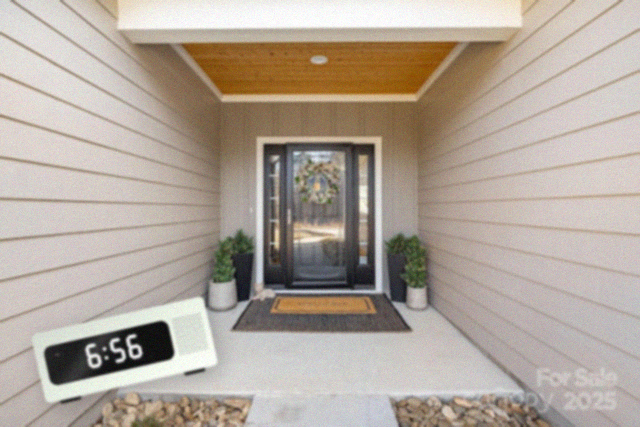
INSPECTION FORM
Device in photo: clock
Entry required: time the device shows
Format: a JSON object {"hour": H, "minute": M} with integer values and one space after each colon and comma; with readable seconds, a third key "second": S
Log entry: {"hour": 6, "minute": 56}
